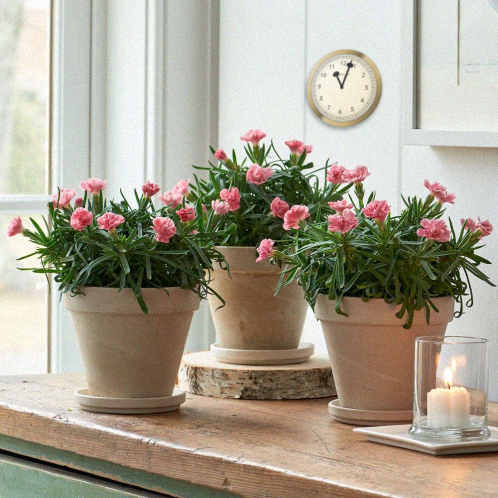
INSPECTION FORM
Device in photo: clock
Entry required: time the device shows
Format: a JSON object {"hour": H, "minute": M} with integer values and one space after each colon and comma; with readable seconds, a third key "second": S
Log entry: {"hour": 11, "minute": 3}
